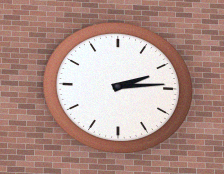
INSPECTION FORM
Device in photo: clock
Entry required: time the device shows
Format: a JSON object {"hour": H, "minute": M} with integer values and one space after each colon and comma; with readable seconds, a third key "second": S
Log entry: {"hour": 2, "minute": 14}
